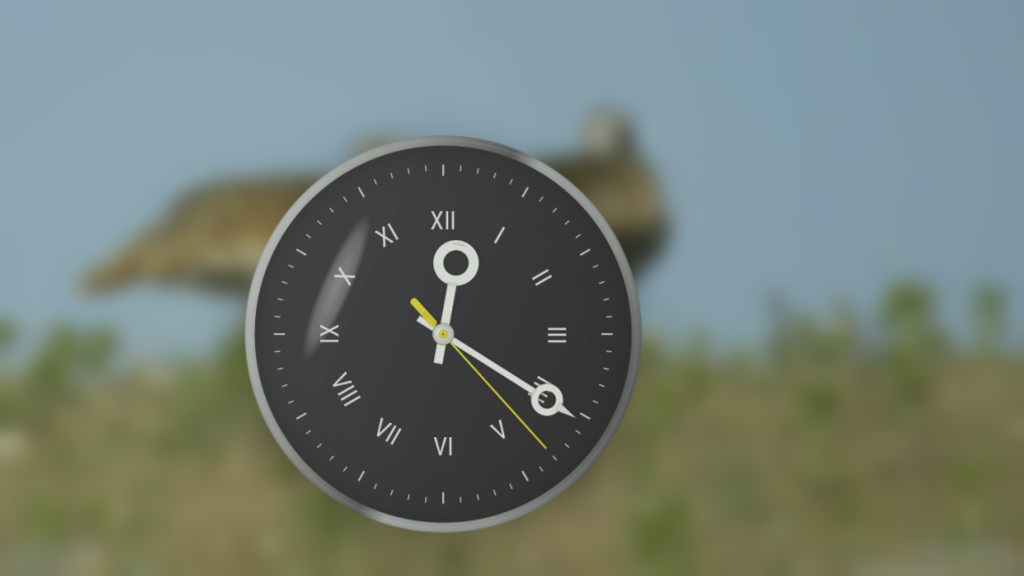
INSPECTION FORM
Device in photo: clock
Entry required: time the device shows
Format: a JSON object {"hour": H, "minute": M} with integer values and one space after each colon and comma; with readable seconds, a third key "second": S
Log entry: {"hour": 12, "minute": 20, "second": 23}
